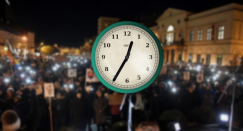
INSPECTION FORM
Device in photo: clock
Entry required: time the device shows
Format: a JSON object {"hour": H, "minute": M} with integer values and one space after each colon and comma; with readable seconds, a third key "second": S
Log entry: {"hour": 12, "minute": 35}
